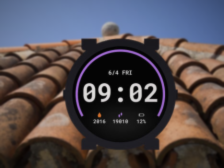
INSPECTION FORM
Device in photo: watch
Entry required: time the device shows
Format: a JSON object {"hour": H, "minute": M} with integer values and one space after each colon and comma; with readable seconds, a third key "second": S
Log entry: {"hour": 9, "minute": 2}
